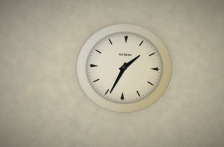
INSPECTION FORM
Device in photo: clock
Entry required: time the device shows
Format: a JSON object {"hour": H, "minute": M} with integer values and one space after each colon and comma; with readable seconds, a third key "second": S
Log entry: {"hour": 1, "minute": 34}
